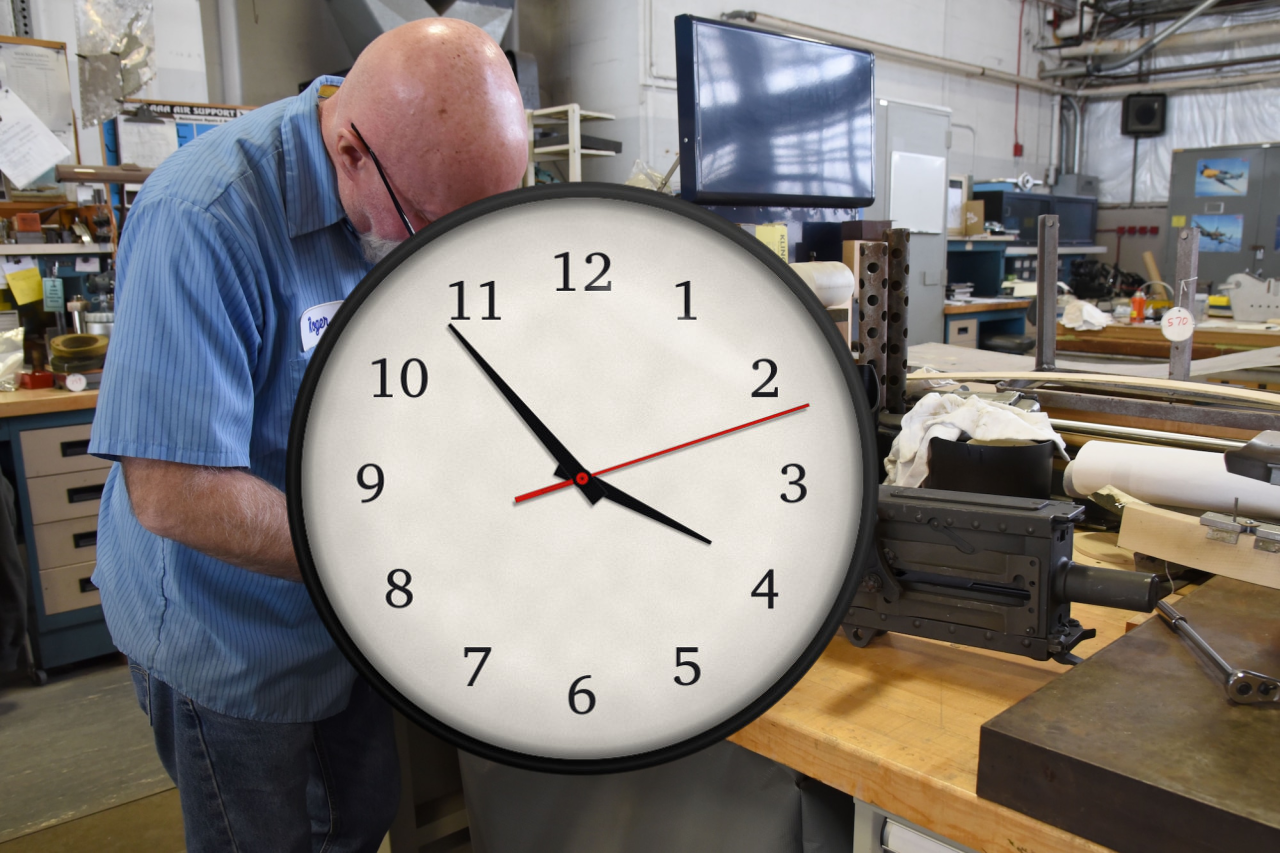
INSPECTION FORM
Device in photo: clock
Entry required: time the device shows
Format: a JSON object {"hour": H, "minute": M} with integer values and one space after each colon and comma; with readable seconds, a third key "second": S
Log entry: {"hour": 3, "minute": 53, "second": 12}
